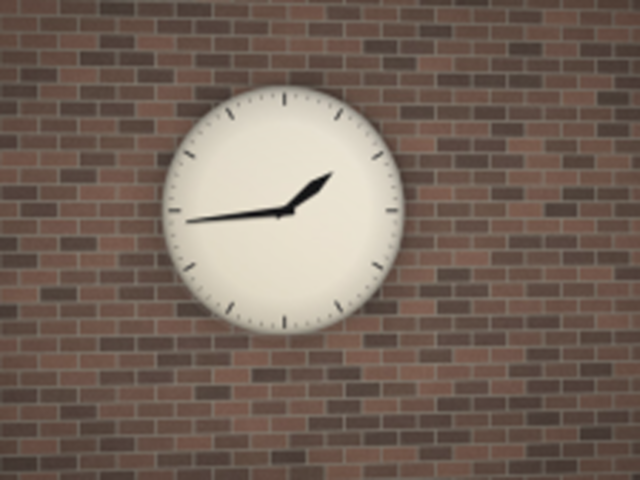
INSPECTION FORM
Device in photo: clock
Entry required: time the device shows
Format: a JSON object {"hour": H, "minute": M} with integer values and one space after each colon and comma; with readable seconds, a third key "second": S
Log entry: {"hour": 1, "minute": 44}
